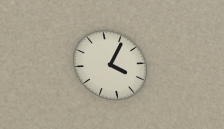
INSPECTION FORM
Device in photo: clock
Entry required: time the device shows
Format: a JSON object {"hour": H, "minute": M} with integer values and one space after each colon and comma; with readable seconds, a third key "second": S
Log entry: {"hour": 4, "minute": 6}
